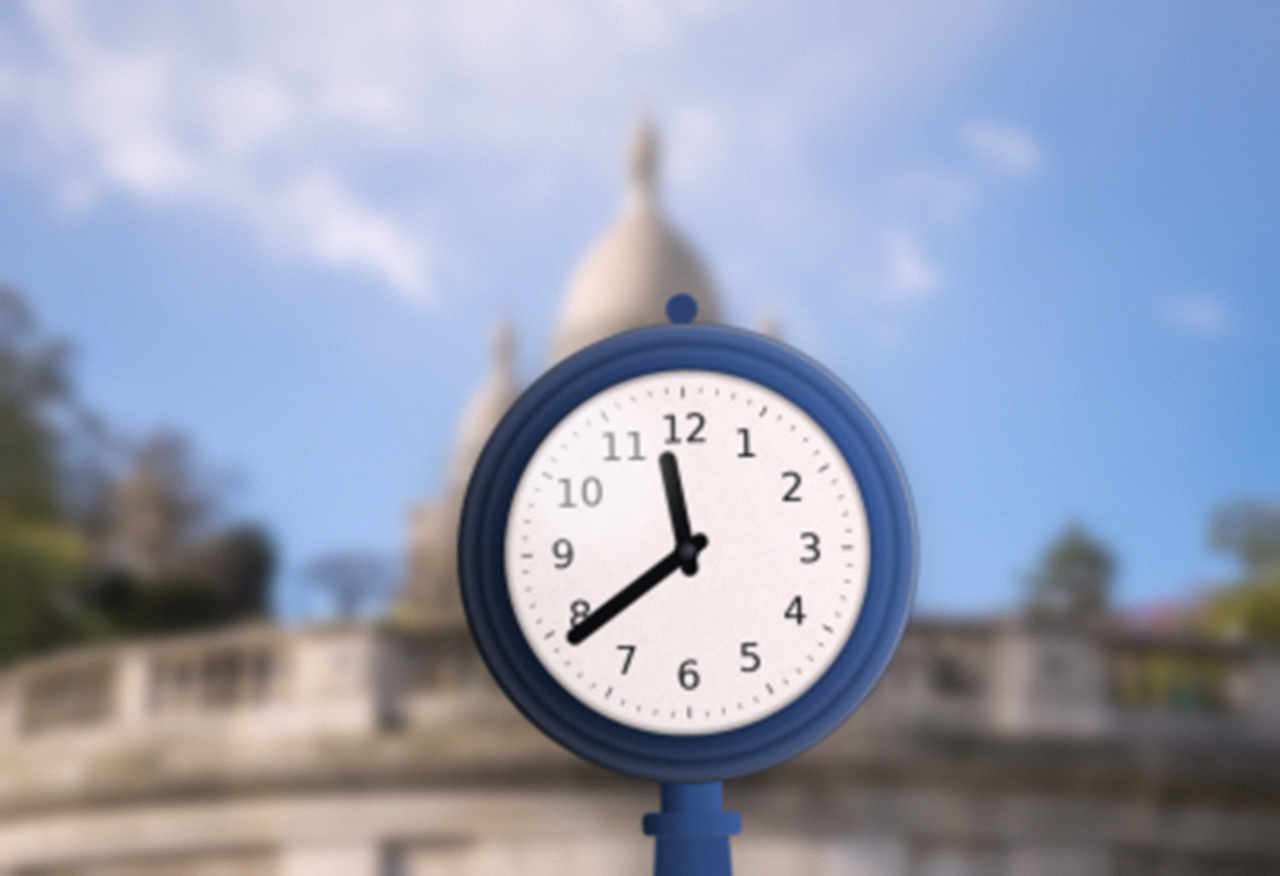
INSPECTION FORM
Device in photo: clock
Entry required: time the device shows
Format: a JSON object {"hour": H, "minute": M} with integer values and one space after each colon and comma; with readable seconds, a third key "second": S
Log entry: {"hour": 11, "minute": 39}
